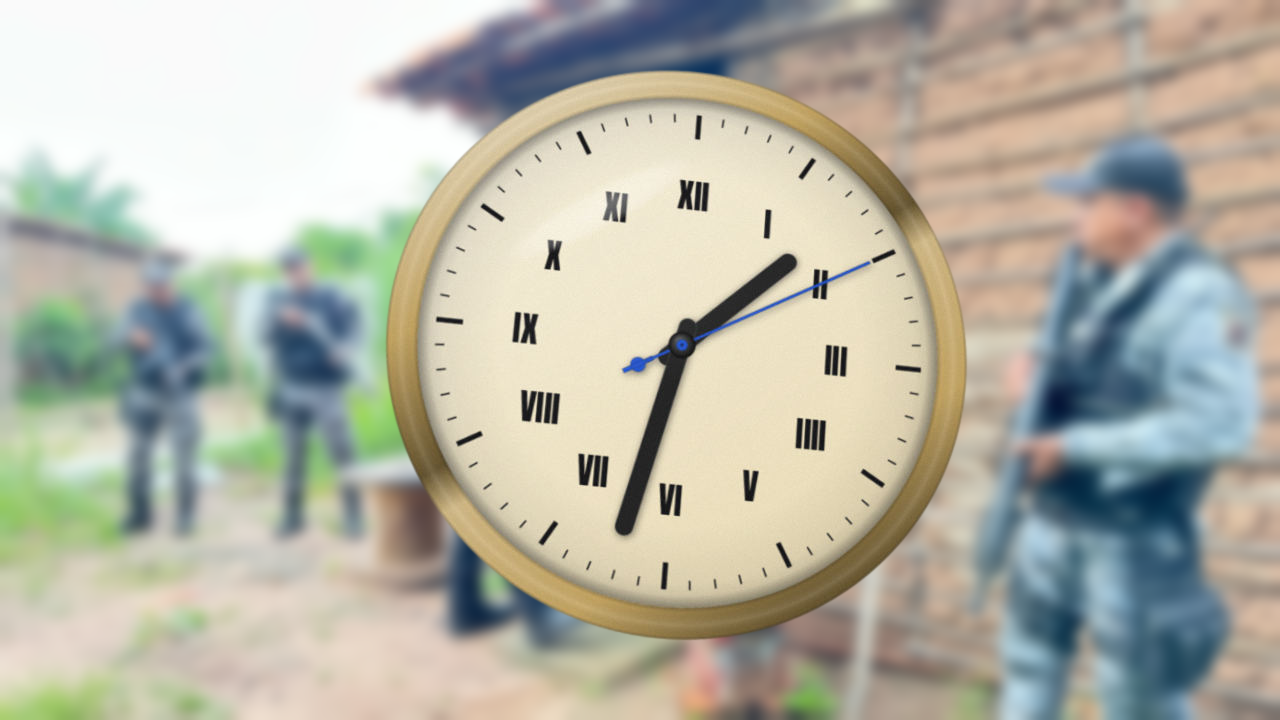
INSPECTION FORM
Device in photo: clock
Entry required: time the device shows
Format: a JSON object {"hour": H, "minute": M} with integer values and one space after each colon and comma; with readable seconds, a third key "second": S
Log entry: {"hour": 1, "minute": 32, "second": 10}
